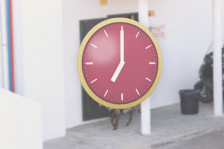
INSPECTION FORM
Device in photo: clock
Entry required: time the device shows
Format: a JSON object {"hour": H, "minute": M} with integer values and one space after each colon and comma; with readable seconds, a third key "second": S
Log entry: {"hour": 7, "minute": 0}
